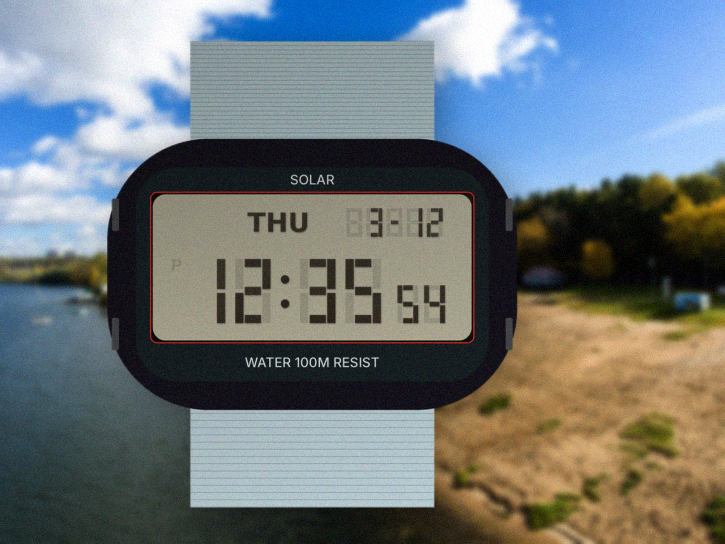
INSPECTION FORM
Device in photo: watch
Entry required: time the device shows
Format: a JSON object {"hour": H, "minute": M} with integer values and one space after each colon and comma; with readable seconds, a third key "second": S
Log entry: {"hour": 12, "minute": 35, "second": 54}
